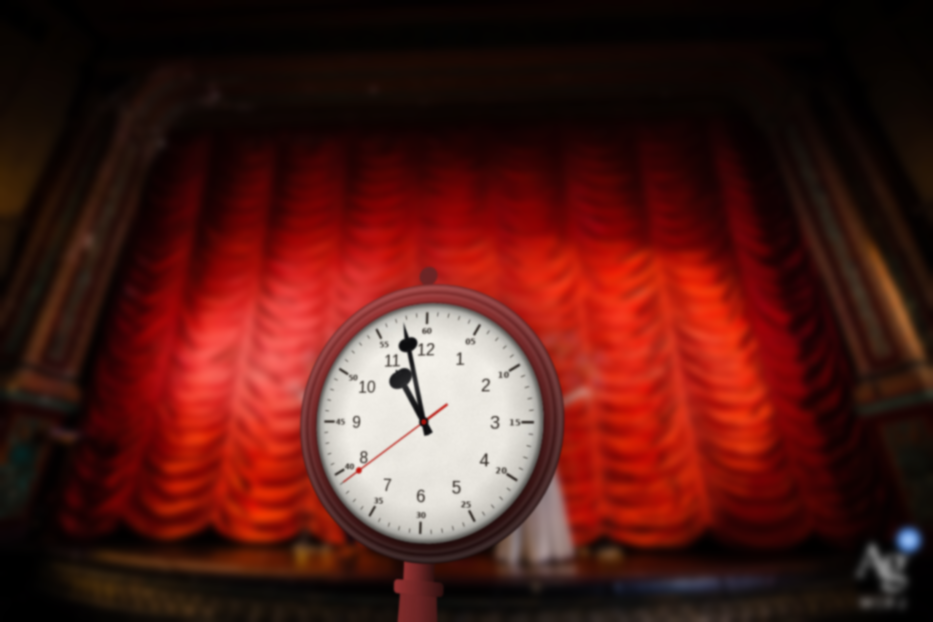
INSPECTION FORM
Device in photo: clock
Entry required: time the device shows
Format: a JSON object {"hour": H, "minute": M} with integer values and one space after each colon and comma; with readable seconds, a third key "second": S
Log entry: {"hour": 10, "minute": 57, "second": 39}
